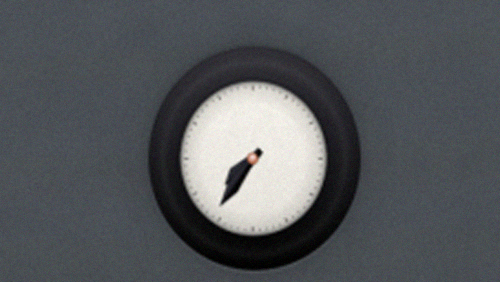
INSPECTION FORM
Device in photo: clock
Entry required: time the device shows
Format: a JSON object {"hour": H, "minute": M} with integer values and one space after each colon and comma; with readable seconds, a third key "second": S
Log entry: {"hour": 7, "minute": 36}
